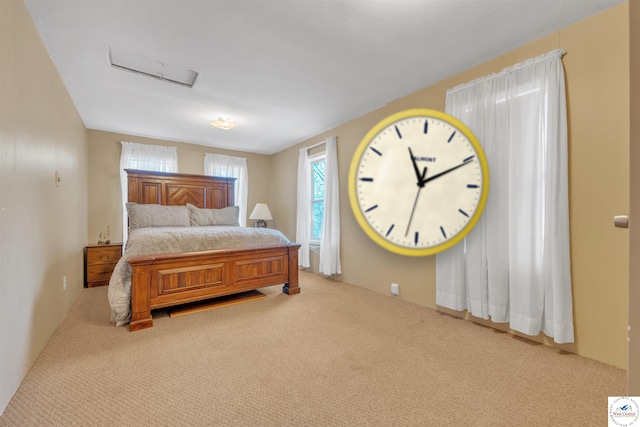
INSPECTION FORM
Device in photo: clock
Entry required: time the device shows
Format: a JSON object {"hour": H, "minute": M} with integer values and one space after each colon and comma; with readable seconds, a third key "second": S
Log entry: {"hour": 11, "minute": 10, "second": 32}
